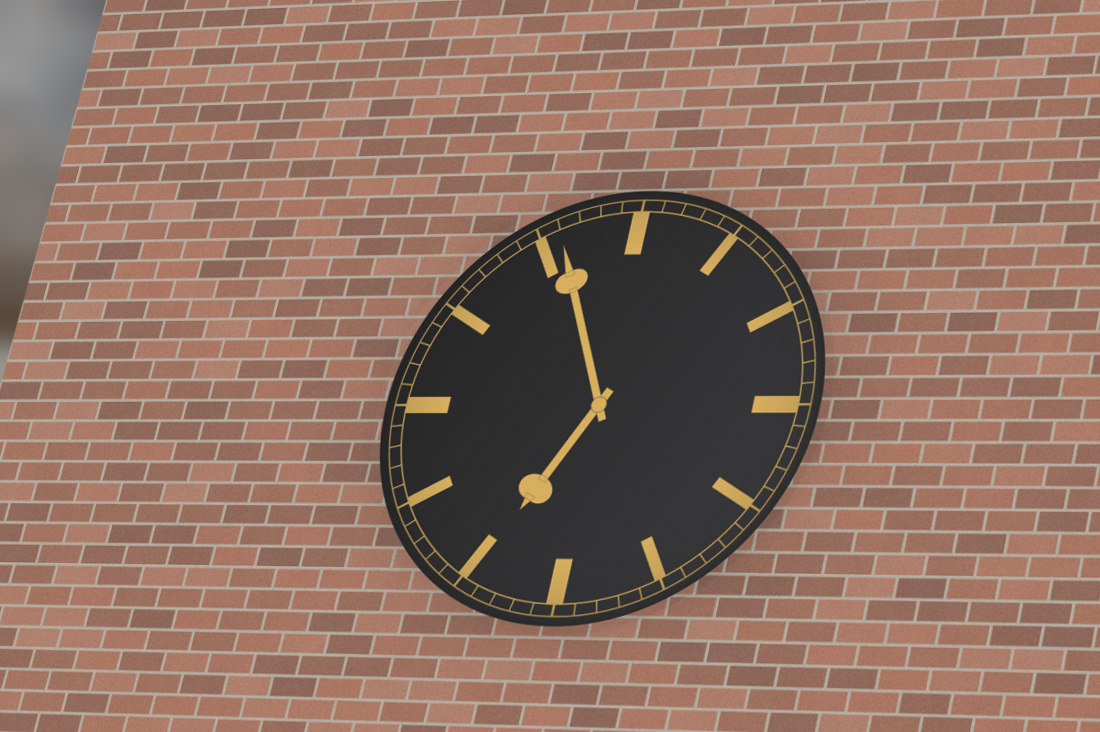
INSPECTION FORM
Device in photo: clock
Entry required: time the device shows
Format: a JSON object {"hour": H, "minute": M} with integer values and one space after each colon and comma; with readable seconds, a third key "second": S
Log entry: {"hour": 6, "minute": 56}
